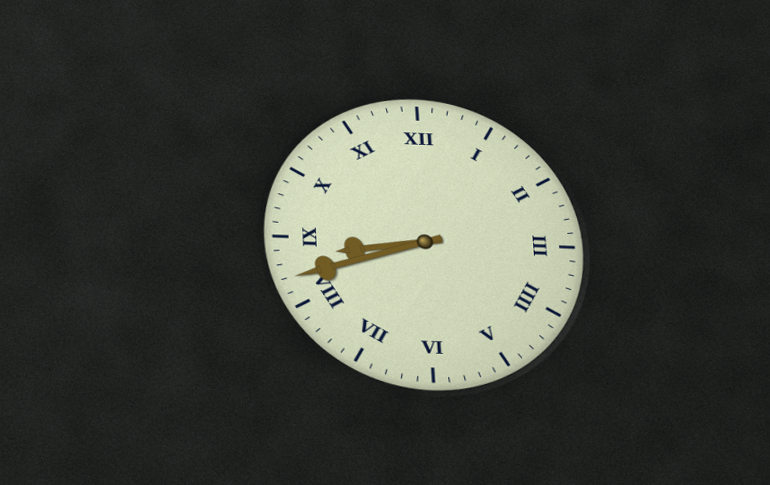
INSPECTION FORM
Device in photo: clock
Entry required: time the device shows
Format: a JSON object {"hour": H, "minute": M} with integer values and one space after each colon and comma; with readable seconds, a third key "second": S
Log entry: {"hour": 8, "minute": 42}
